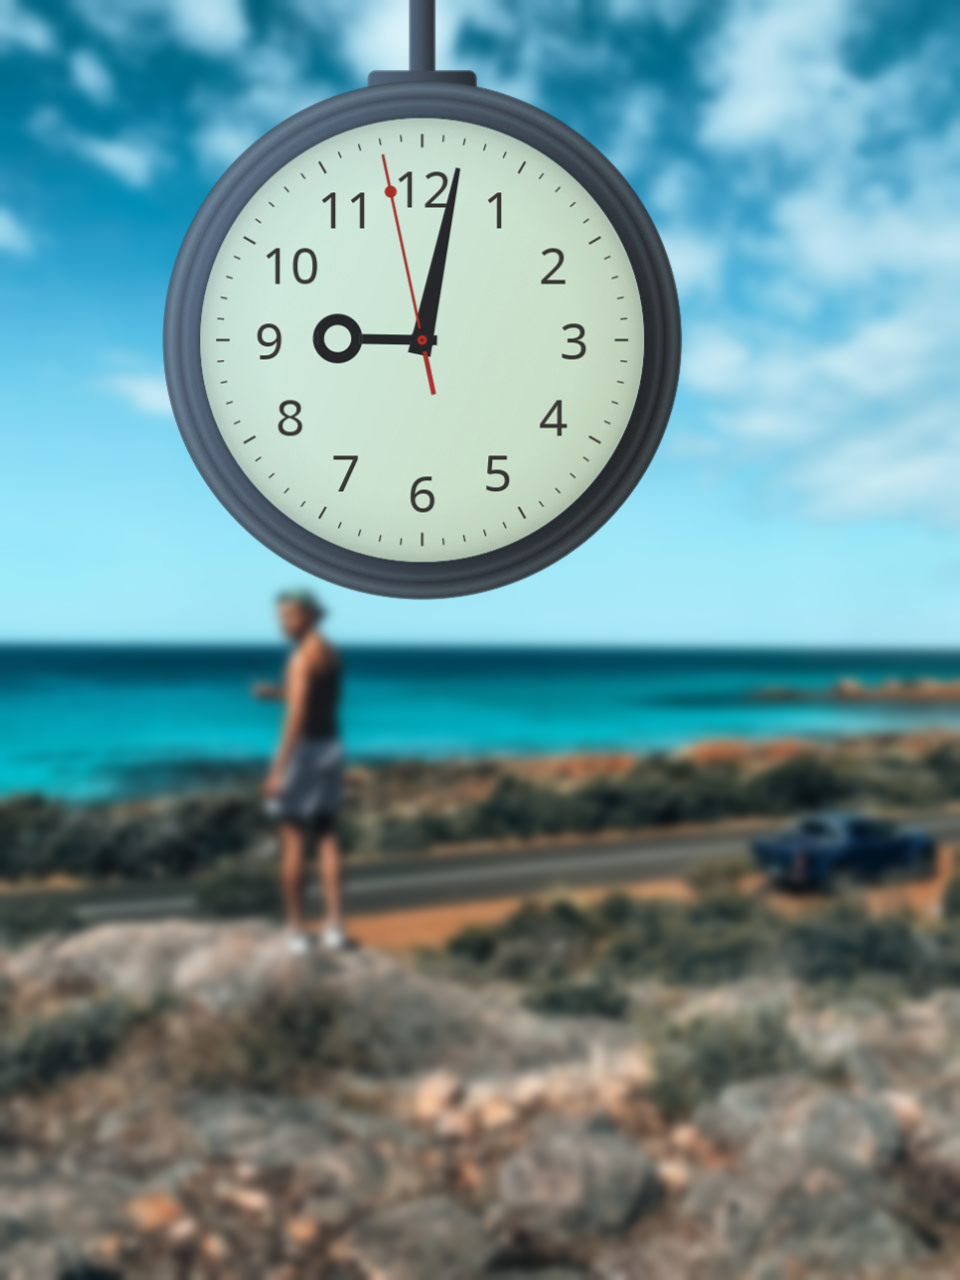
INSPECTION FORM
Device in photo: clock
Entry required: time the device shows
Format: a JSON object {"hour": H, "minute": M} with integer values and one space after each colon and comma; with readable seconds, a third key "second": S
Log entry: {"hour": 9, "minute": 1, "second": 58}
